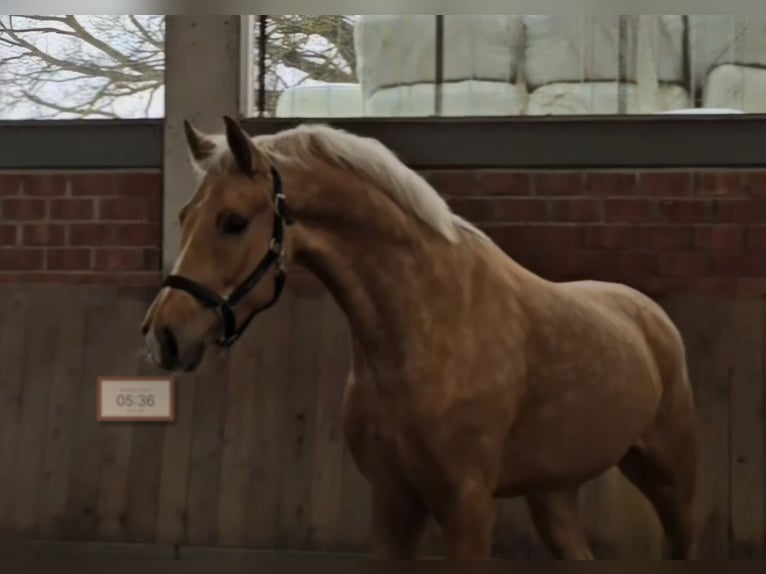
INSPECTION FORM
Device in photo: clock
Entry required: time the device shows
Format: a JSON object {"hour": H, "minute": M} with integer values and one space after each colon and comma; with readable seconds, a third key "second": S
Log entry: {"hour": 5, "minute": 36}
